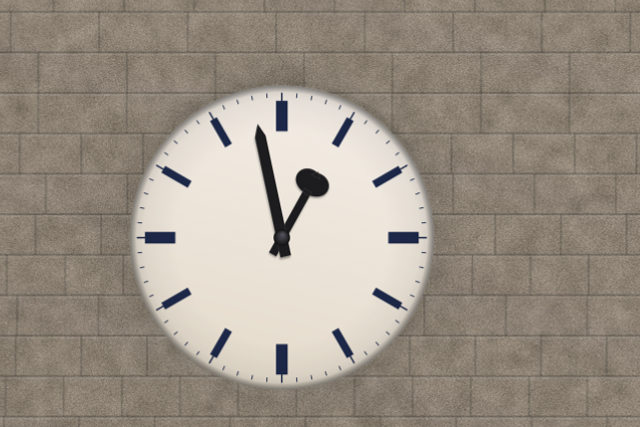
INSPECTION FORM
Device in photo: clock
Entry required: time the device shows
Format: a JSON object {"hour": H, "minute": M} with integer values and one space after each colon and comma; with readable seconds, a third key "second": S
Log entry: {"hour": 12, "minute": 58}
